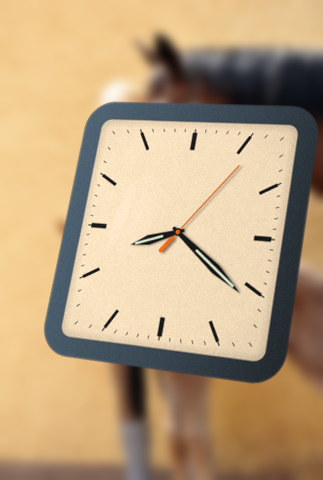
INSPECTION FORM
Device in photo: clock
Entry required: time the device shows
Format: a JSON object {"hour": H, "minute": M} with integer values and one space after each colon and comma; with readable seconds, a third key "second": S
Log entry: {"hour": 8, "minute": 21, "second": 6}
